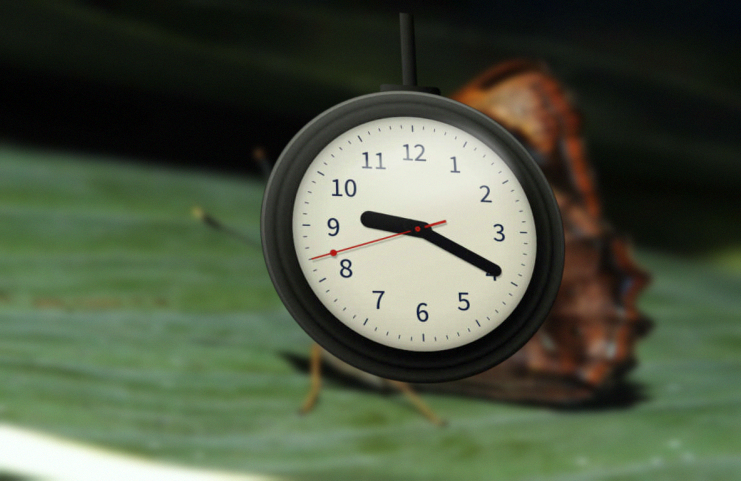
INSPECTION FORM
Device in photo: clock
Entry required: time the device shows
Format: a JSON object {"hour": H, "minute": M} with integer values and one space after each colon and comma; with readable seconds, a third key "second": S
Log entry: {"hour": 9, "minute": 19, "second": 42}
